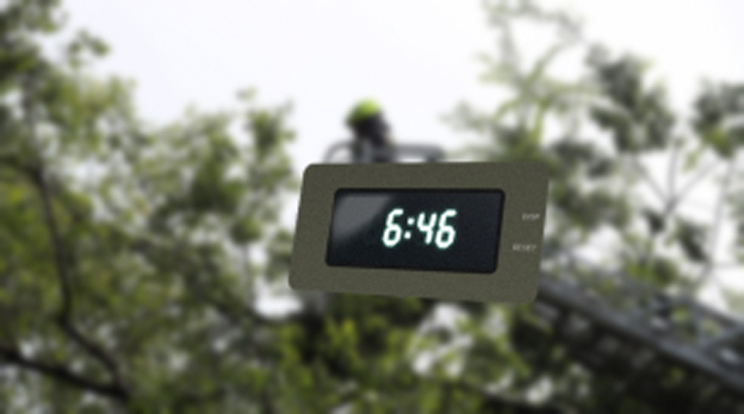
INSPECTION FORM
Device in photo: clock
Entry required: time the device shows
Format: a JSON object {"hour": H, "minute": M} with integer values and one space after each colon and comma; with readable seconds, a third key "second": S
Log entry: {"hour": 6, "minute": 46}
